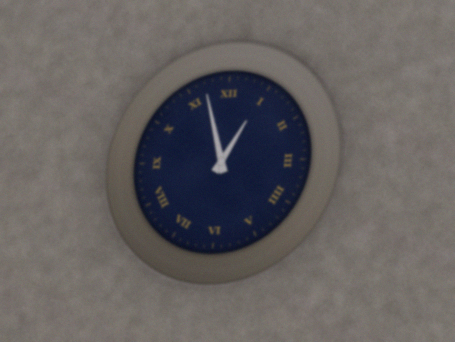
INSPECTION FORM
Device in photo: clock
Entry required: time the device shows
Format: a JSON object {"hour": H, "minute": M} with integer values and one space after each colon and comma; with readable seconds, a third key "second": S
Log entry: {"hour": 12, "minute": 57}
